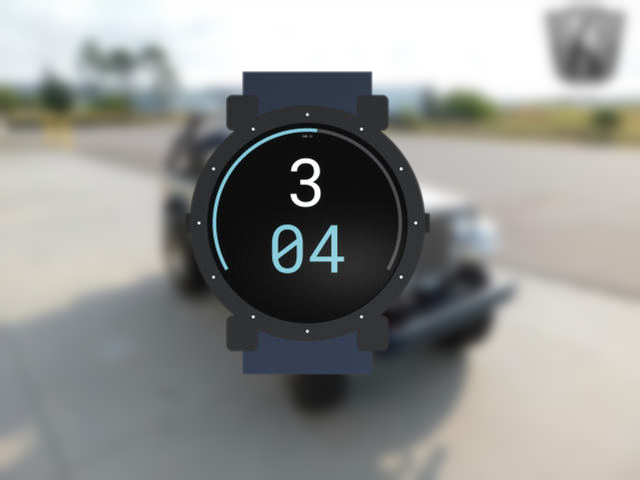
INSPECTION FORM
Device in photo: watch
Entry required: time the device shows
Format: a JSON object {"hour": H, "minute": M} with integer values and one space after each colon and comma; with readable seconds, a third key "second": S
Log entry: {"hour": 3, "minute": 4}
